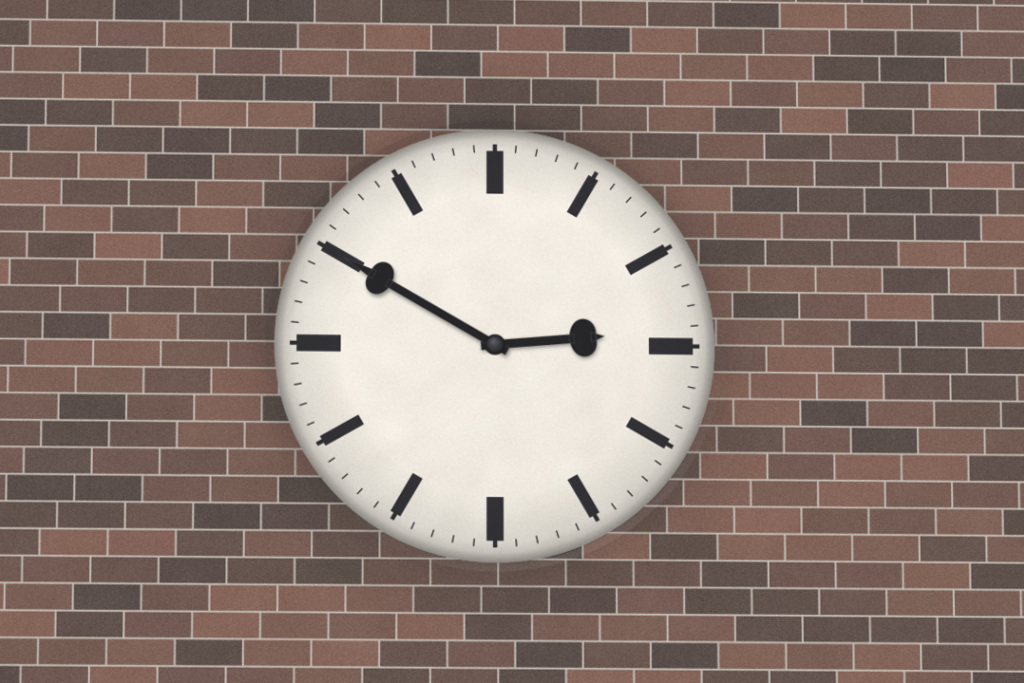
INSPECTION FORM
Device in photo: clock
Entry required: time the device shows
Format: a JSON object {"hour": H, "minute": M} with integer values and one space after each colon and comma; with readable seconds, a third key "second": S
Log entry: {"hour": 2, "minute": 50}
